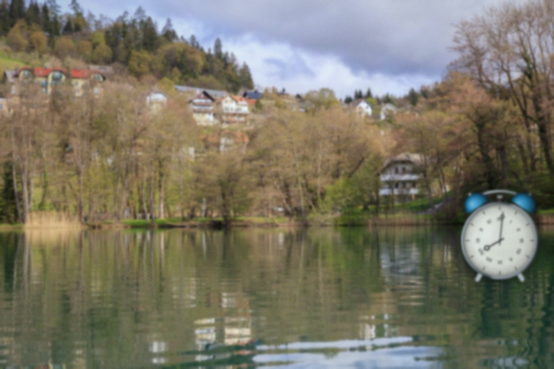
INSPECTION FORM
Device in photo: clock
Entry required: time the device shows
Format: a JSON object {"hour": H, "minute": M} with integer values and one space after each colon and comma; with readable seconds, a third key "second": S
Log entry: {"hour": 8, "minute": 1}
